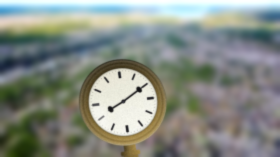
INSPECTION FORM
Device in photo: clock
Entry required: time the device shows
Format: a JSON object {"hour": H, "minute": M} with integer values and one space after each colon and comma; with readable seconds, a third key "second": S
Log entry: {"hour": 8, "minute": 10}
